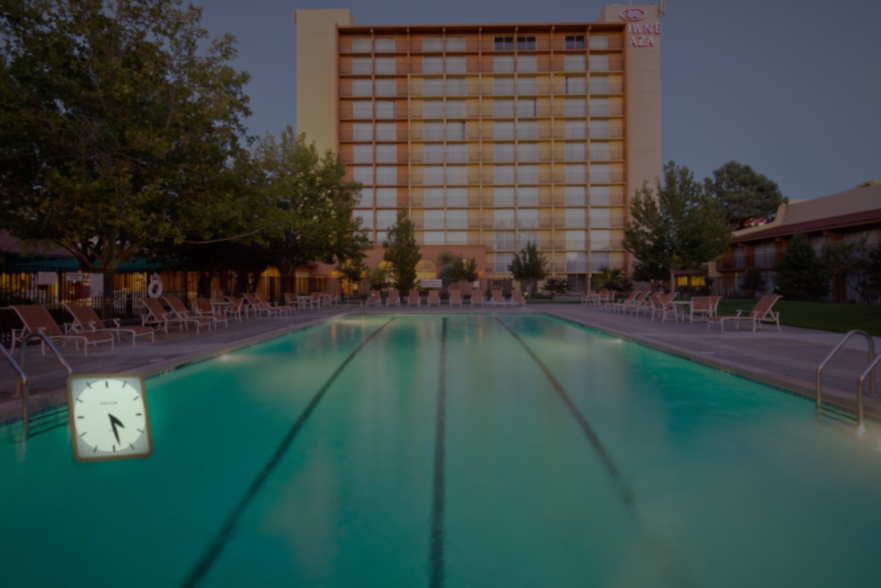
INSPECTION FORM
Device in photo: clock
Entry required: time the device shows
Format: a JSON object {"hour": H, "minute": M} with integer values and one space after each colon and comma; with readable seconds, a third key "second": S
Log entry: {"hour": 4, "minute": 28}
